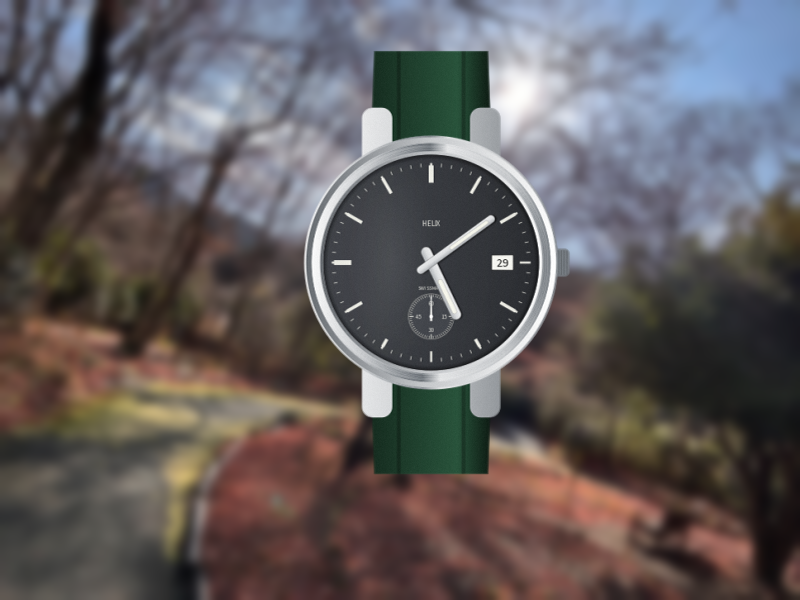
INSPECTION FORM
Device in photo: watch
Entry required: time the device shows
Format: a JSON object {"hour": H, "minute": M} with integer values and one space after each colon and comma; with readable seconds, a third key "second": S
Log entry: {"hour": 5, "minute": 9}
